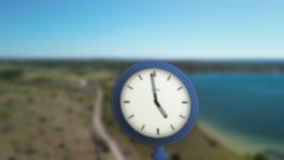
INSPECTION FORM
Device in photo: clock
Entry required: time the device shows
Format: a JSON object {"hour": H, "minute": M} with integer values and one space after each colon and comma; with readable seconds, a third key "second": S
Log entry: {"hour": 4, "minute": 59}
